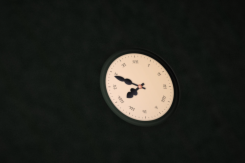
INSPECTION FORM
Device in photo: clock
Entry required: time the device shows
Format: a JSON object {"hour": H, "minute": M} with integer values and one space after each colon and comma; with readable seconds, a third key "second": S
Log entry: {"hour": 7, "minute": 49}
